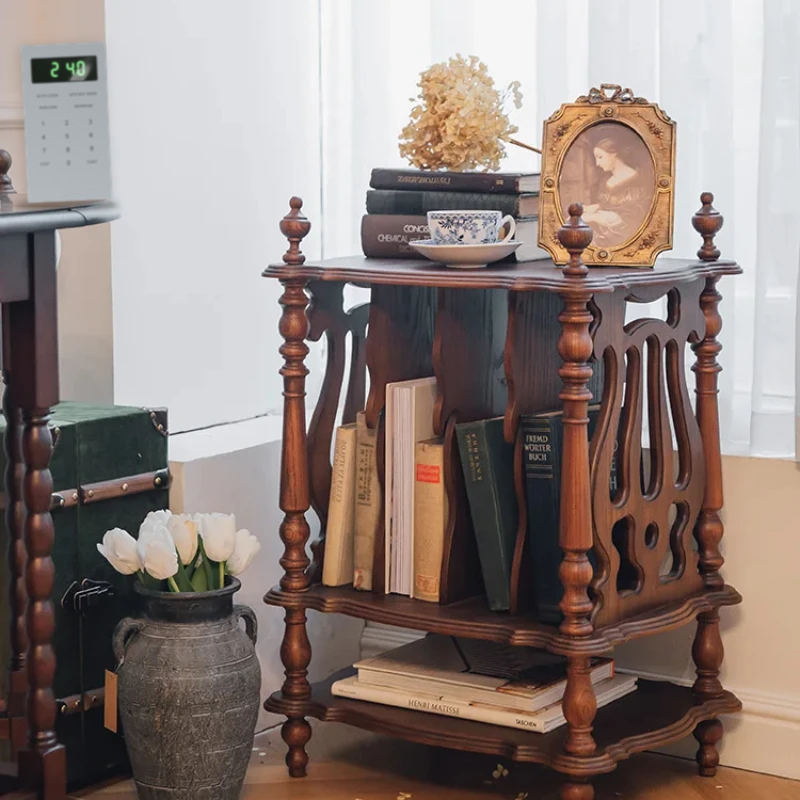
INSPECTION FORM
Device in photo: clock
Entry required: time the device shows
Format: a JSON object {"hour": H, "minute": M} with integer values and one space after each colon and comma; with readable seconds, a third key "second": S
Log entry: {"hour": 2, "minute": 40}
